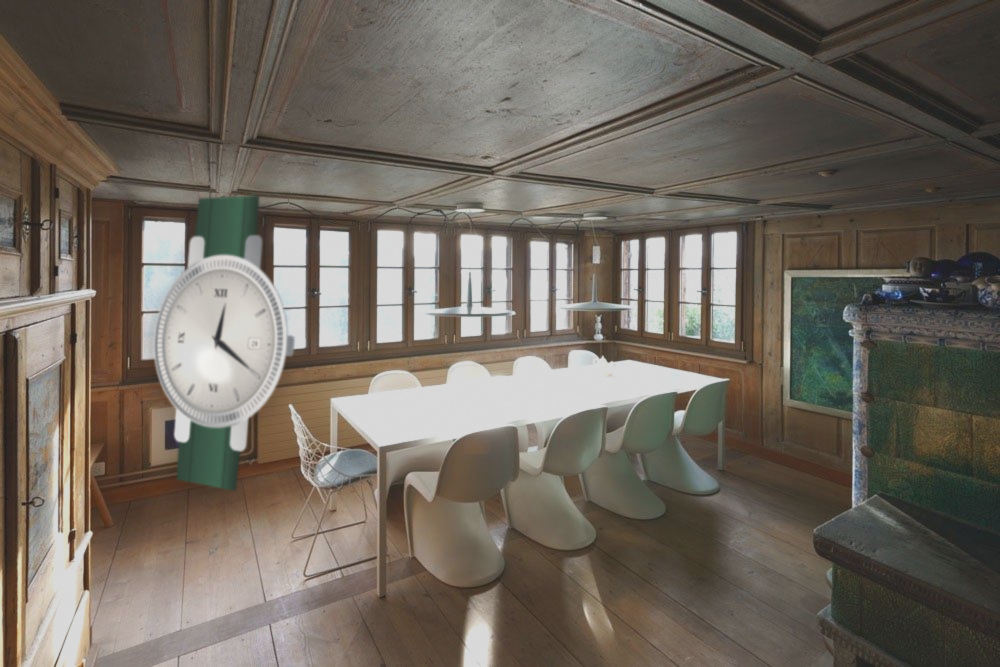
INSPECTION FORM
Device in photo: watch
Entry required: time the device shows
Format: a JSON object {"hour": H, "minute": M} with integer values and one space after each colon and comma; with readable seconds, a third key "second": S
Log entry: {"hour": 12, "minute": 20}
